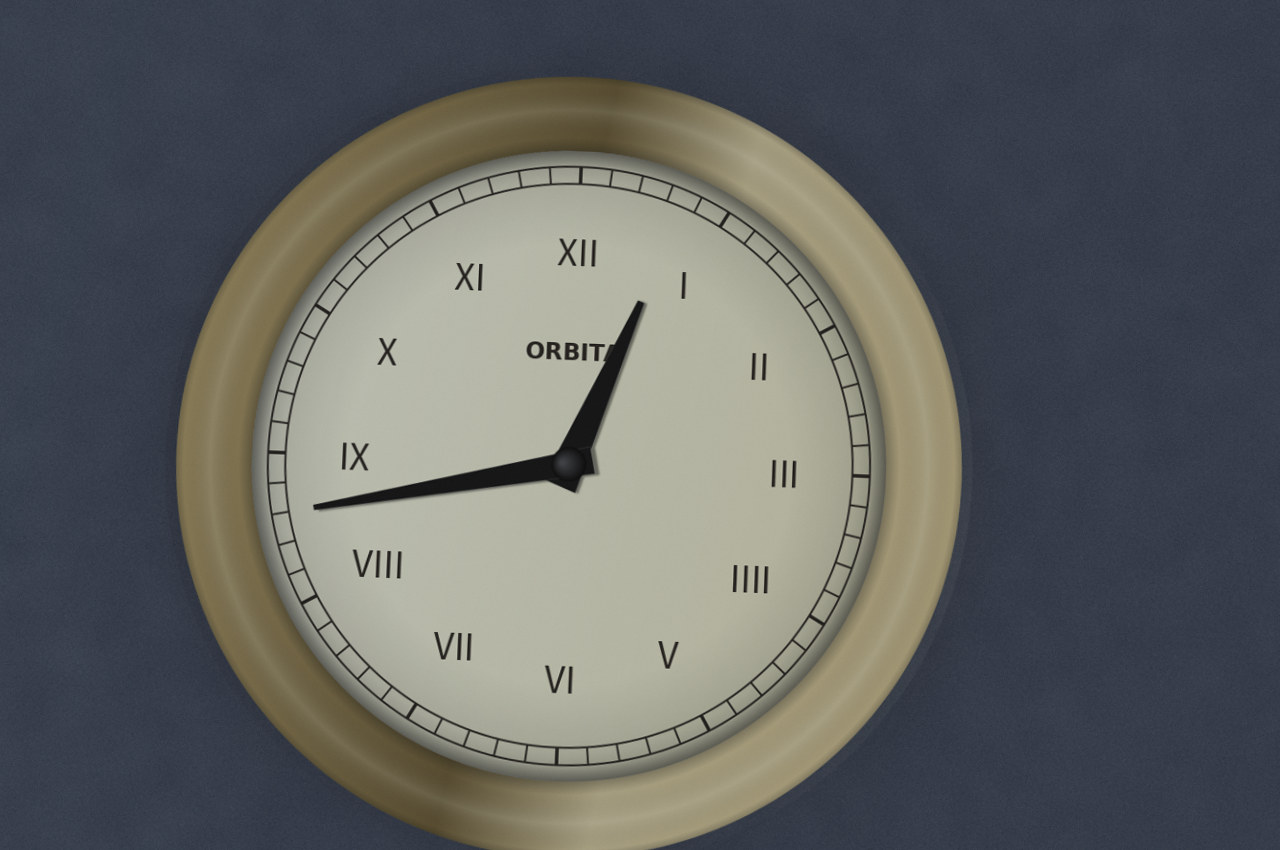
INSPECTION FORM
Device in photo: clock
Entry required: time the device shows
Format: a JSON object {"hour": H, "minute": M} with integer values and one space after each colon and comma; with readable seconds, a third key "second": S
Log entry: {"hour": 12, "minute": 43}
